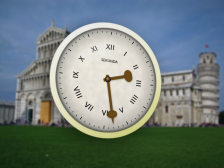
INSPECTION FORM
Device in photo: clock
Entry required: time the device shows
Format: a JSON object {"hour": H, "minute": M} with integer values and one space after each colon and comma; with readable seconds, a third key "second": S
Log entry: {"hour": 2, "minute": 28}
